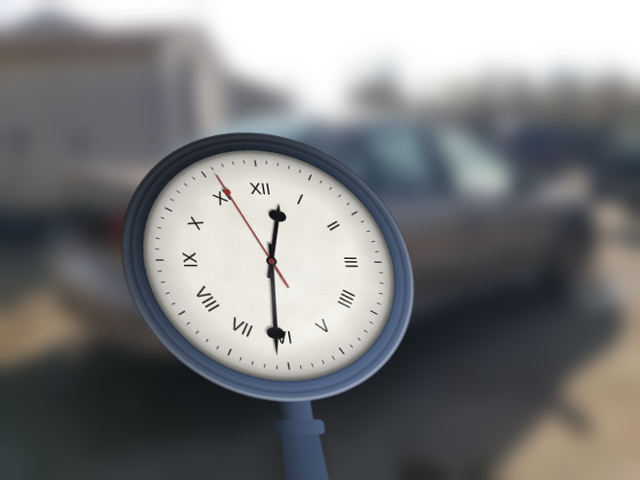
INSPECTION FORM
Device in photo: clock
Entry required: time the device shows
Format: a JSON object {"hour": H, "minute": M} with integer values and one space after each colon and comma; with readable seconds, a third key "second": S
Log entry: {"hour": 12, "minute": 30, "second": 56}
